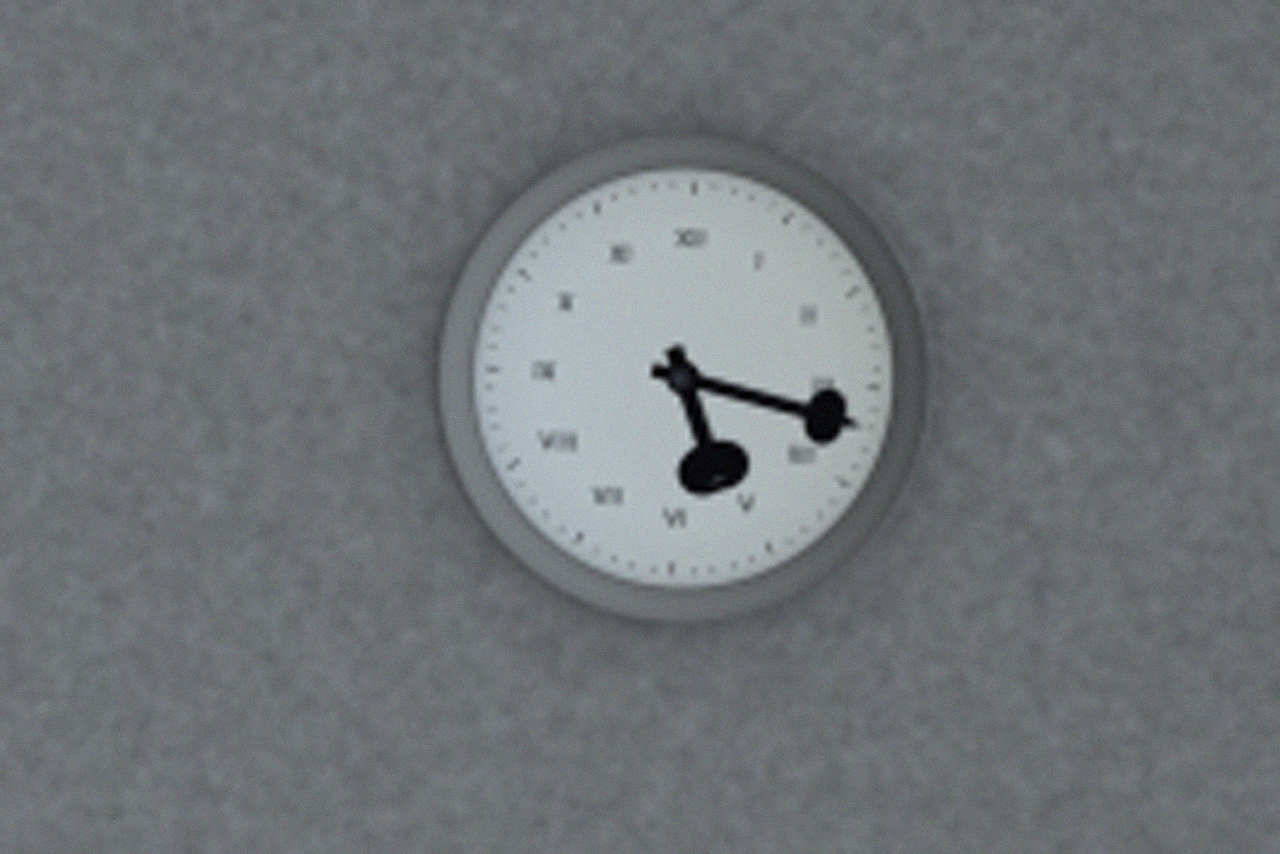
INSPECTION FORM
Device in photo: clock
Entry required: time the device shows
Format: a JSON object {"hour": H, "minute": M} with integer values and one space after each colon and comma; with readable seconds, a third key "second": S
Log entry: {"hour": 5, "minute": 17}
